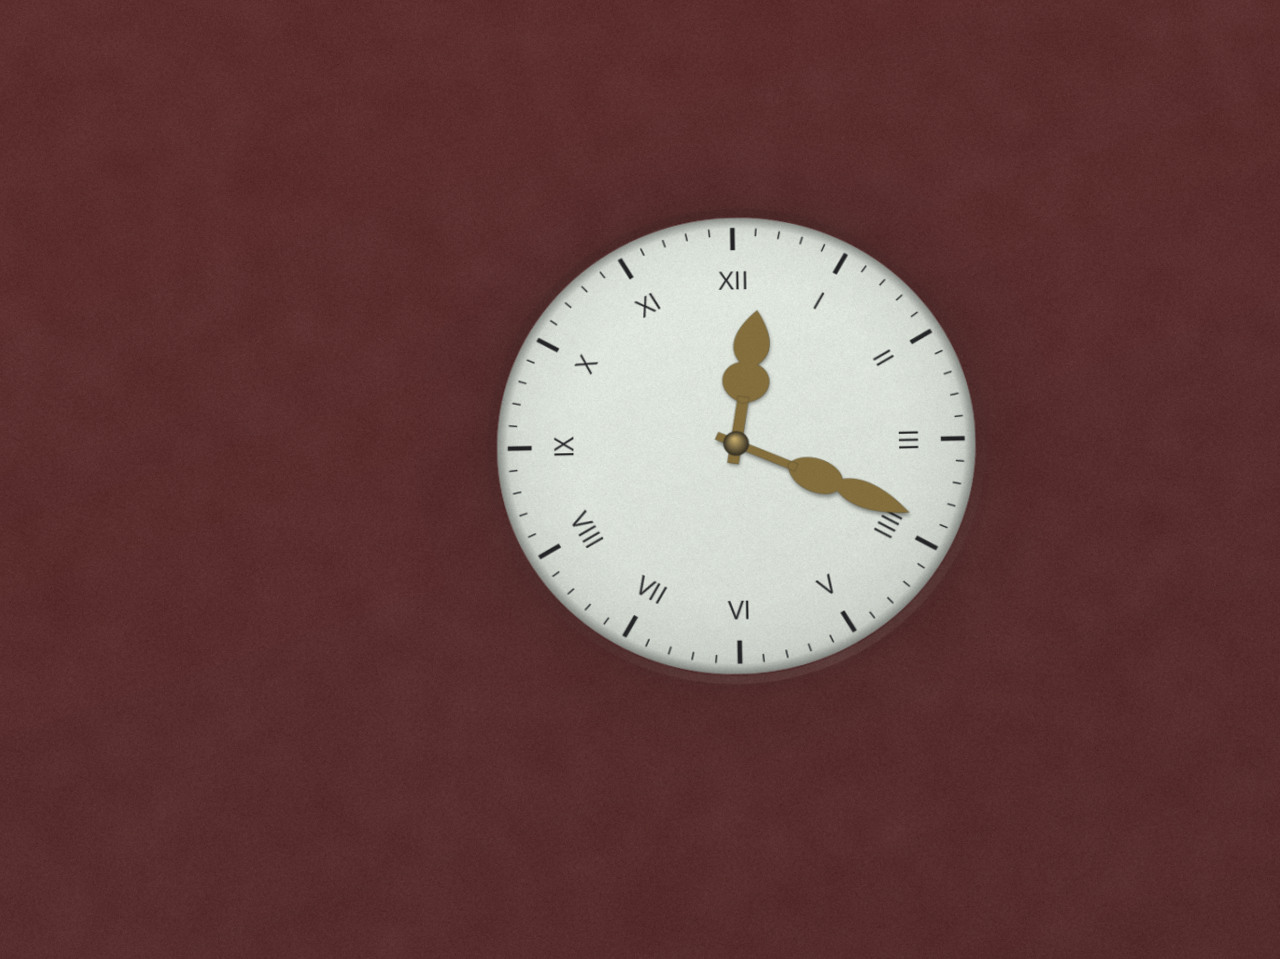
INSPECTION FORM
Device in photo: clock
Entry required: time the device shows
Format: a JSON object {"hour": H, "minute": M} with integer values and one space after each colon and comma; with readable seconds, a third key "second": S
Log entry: {"hour": 12, "minute": 19}
